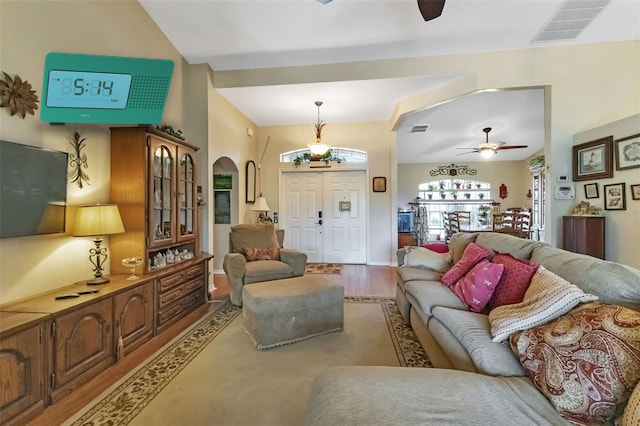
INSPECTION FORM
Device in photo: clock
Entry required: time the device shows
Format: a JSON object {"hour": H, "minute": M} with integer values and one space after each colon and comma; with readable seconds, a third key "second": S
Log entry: {"hour": 5, "minute": 14}
